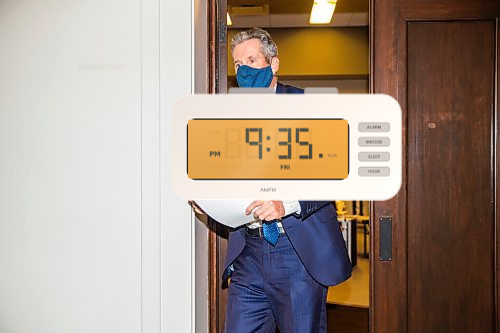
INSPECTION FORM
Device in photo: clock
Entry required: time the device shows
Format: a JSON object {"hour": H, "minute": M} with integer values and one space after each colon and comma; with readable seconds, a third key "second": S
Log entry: {"hour": 9, "minute": 35}
